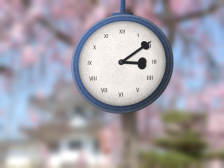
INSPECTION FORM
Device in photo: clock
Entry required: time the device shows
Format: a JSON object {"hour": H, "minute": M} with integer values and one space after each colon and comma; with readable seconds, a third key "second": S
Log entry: {"hour": 3, "minute": 9}
